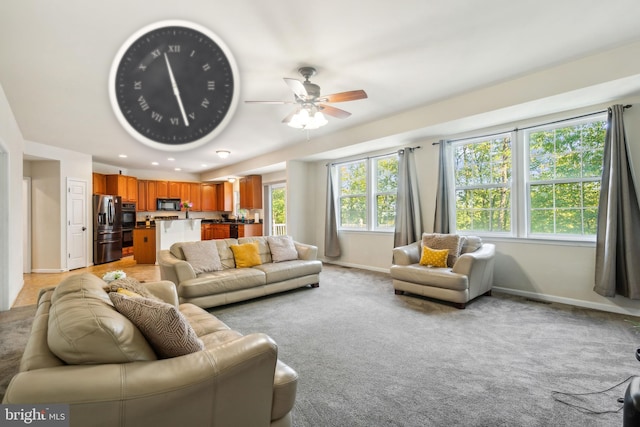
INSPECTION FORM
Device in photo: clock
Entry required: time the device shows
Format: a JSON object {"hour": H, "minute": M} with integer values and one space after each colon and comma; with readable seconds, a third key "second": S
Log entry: {"hour": 11, "minute": 27}
